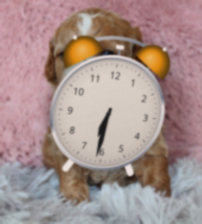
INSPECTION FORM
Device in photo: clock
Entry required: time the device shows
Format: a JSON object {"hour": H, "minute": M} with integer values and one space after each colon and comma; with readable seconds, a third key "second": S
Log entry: {"hour": 6, "minute": 31}
